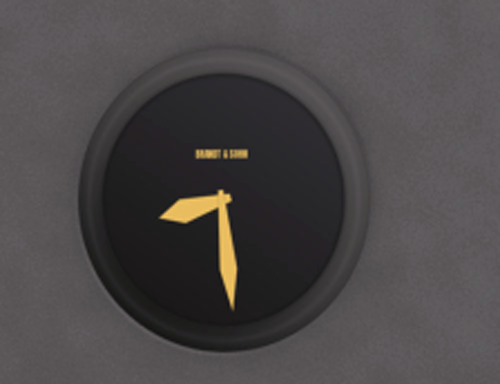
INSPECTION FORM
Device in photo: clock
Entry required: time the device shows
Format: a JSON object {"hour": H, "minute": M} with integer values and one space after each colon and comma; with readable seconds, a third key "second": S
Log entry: {"hour": 8, "minute": 29}
